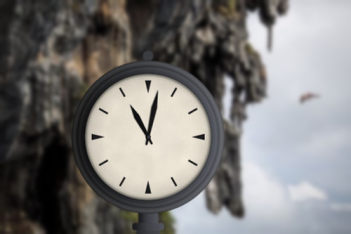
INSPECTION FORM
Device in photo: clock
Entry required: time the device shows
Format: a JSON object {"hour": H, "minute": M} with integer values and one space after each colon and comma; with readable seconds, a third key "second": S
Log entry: {"hour": 11, "minute": 2}
